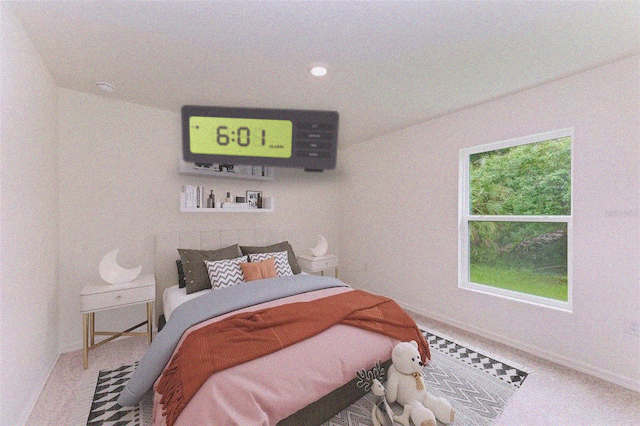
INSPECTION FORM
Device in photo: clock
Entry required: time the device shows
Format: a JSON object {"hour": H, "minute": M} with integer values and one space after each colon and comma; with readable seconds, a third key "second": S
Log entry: {"hour": 6, "minute": 1}
